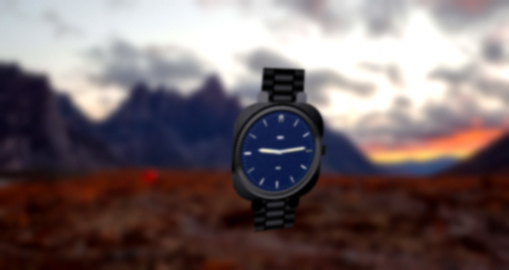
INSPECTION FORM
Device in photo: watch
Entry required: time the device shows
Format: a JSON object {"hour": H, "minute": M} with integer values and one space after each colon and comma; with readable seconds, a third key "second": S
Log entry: {"hour": 9, "minute": 14}
